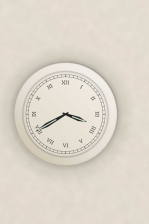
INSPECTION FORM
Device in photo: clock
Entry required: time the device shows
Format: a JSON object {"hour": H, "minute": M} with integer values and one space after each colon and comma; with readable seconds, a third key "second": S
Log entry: {"hour": 3, "minute": 40}
